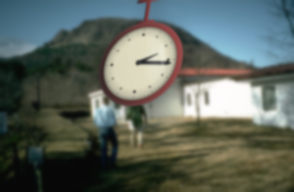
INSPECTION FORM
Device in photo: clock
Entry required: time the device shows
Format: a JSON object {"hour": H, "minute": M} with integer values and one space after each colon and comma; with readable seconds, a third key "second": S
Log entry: {"hour": 2, "minute": 16}
